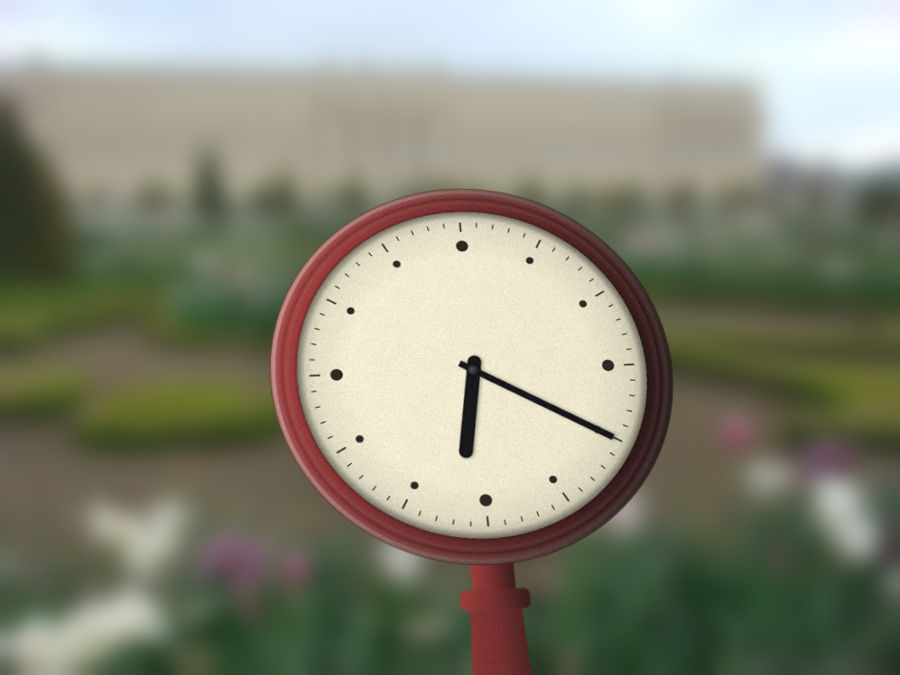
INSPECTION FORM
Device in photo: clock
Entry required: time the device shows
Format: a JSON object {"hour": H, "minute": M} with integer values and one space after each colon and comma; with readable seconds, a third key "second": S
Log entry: {"hour": 6, "minute": 20}
